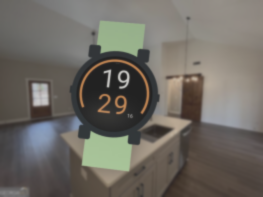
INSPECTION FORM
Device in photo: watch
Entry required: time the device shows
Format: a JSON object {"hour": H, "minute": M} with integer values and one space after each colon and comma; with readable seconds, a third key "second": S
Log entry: {"hour": 19, "minute": 29}
